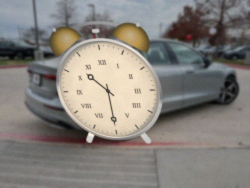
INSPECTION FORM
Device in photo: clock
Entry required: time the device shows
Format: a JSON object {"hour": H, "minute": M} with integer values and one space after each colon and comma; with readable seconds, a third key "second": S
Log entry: {"hour": 10, "minute": 30}
